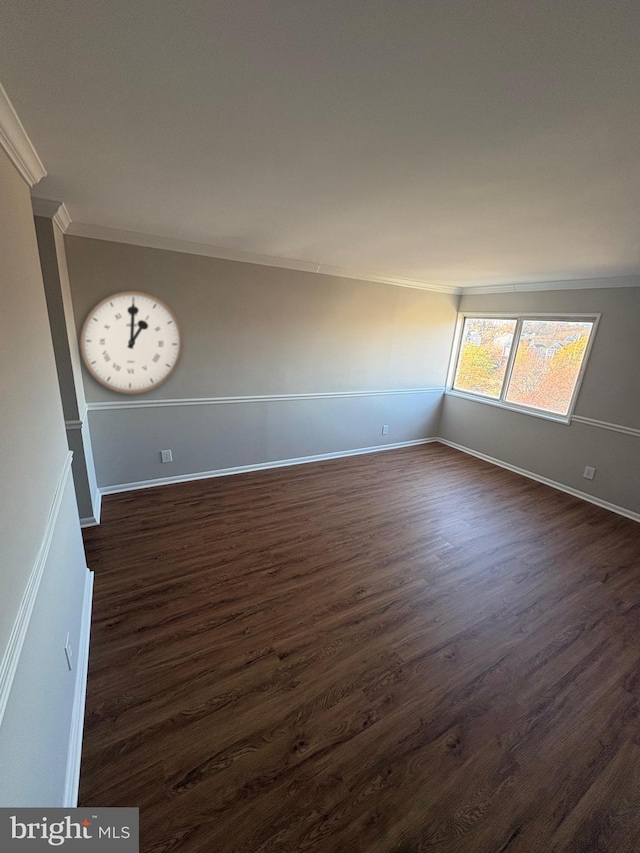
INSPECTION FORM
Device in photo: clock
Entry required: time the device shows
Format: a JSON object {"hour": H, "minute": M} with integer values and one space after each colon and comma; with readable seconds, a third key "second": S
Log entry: {"hour": 1, "minute": 0}
